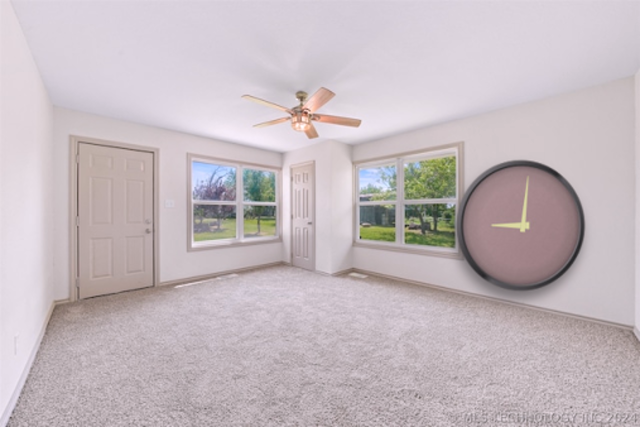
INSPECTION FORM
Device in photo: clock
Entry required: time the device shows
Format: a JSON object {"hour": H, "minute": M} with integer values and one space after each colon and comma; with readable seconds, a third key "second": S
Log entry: {"hour": 9, "minute": 1}
